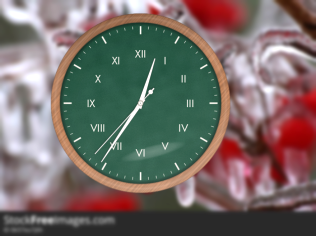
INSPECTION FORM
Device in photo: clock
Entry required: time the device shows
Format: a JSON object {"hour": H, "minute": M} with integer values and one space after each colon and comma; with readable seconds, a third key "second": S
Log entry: {"hour": 12, "minute": 35, "second": 37}
